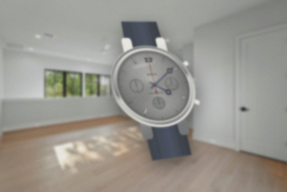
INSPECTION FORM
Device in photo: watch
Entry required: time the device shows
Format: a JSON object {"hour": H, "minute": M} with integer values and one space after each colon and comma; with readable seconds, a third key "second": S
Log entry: {"hour": 4, "minute": 9}
